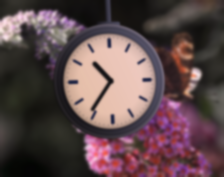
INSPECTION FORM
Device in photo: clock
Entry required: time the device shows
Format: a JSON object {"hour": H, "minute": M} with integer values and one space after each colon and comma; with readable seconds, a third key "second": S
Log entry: {"hour": 10, "minute": 36}
